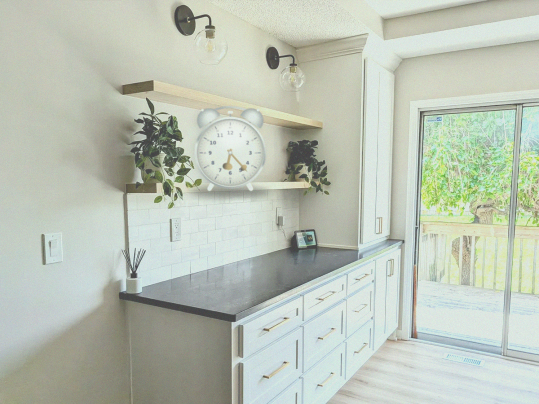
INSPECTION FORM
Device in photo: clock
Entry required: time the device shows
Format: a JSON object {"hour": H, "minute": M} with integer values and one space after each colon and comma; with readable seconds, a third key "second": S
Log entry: {"hour": 6, "minute": 23}
